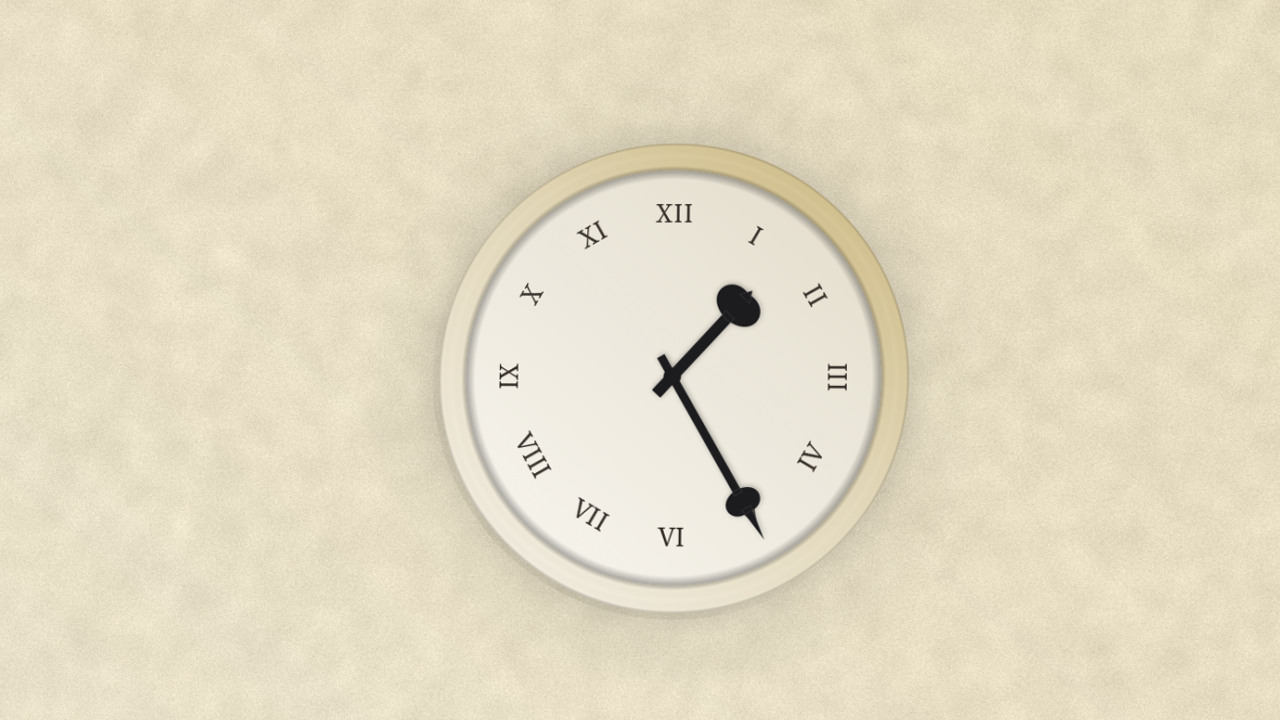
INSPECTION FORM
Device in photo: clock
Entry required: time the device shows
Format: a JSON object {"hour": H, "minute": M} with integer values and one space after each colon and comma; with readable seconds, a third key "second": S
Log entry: {"hour": 1, "minute": 25}
